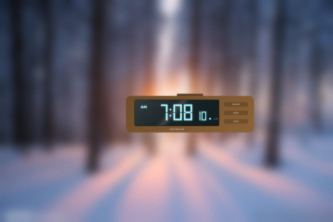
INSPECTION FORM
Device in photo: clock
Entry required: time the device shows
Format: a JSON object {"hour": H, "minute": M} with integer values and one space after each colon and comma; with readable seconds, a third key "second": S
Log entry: {"hour": 7, "minute": 8, "second": 10}
